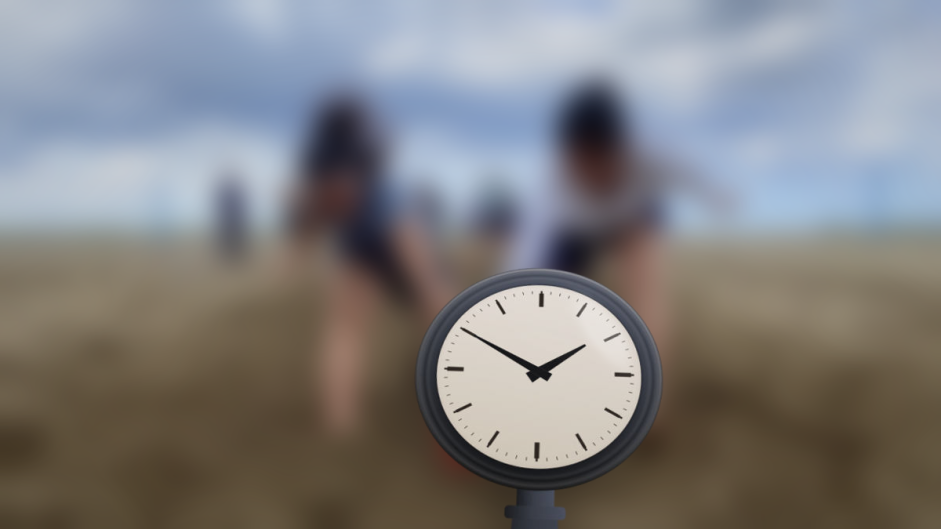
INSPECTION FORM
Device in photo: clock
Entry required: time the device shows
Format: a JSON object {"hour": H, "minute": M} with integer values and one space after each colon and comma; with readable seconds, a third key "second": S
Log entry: {"hour": 1, "minute": 50}
